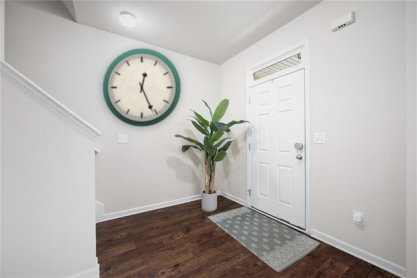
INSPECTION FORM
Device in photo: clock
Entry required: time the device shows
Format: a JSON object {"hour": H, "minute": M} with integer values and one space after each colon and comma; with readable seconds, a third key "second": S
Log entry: {"hour": 12, "minute": 26}
